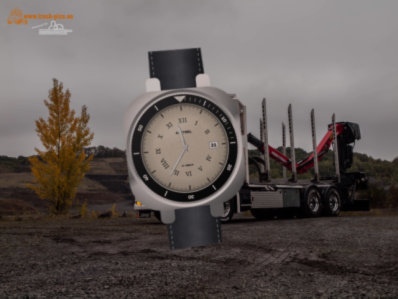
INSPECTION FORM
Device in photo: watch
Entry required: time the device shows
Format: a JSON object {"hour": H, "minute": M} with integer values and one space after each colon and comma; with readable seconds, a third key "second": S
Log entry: {"hour": 11, "minute": 36}
